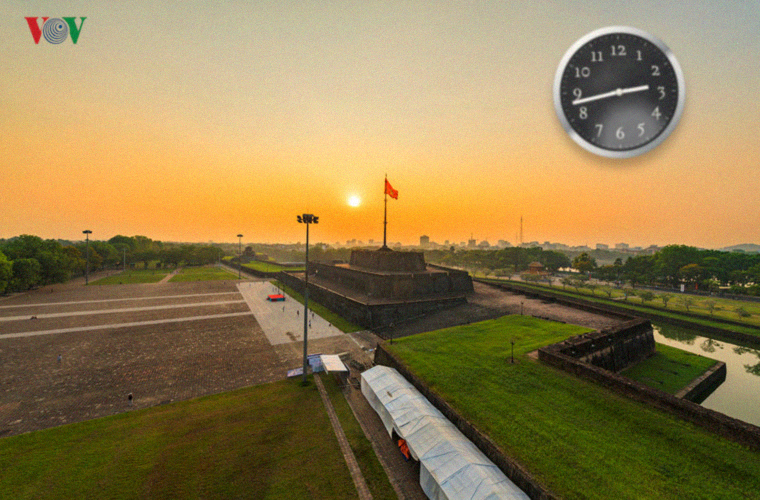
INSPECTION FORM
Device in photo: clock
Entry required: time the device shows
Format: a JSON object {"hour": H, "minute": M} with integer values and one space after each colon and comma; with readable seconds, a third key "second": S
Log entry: {"hour": 2, "minute": 43}
